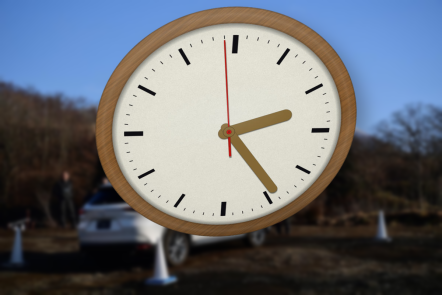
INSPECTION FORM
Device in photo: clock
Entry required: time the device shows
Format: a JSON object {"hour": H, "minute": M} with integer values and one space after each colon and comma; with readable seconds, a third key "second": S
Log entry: {"hour": 2, "minute": 23, "second": 59}
